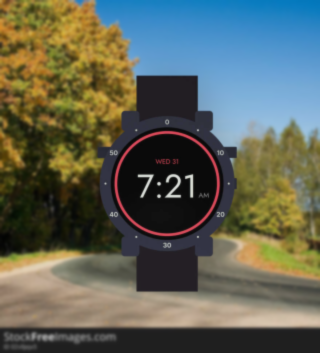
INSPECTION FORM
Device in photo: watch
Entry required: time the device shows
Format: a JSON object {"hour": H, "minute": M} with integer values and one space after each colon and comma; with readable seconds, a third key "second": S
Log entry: {"hour": 7, "minute": 21}
